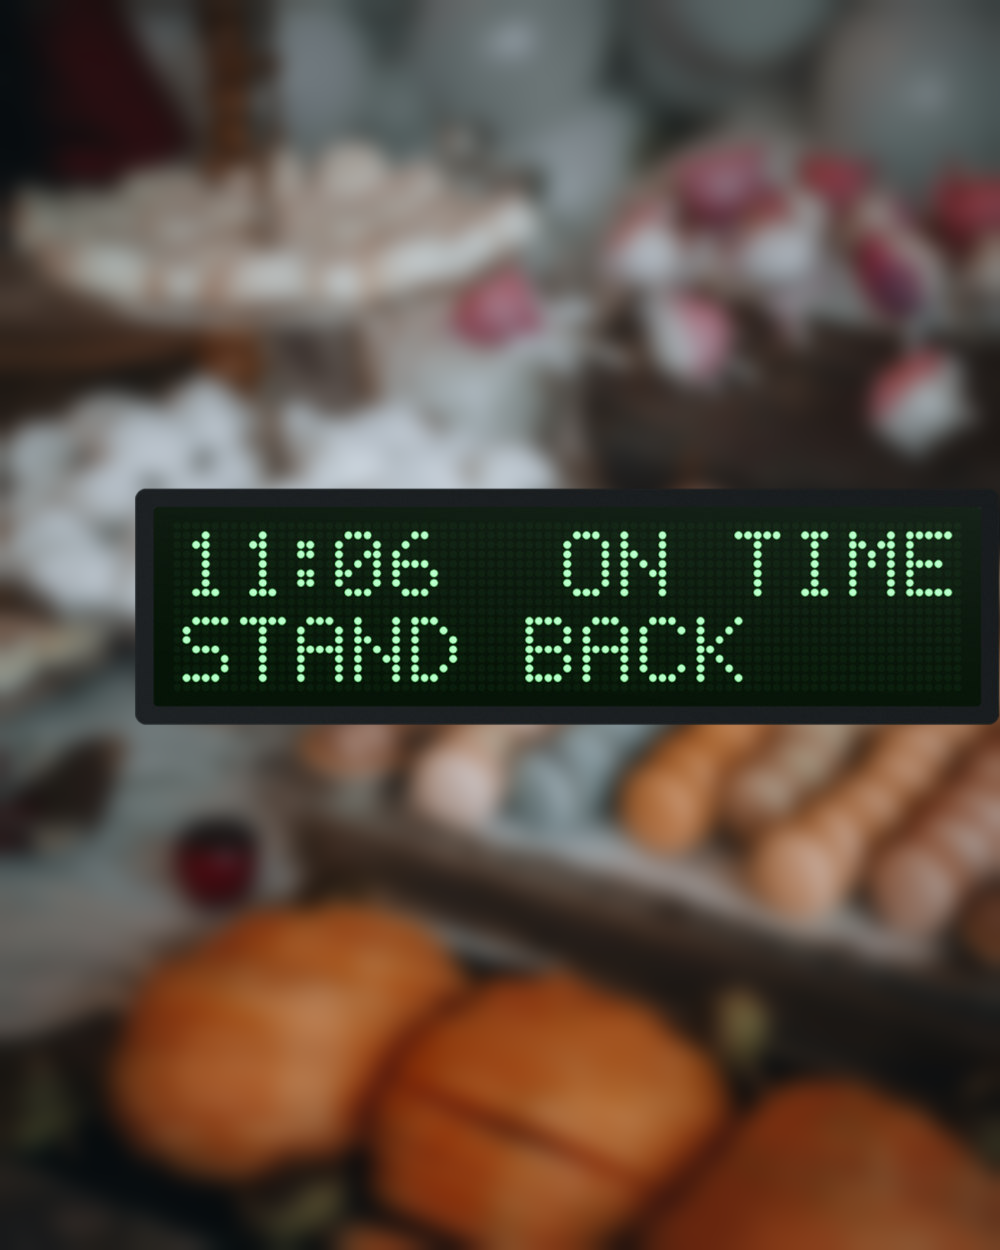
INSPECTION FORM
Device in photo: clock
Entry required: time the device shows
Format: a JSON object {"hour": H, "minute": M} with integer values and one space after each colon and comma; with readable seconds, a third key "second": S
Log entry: {"hour": 11, "minute": 6}
